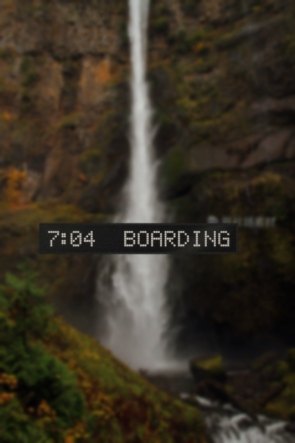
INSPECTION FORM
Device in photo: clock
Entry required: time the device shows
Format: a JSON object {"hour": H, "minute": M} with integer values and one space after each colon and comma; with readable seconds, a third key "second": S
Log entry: {"hour": 7, "minute": 4}
